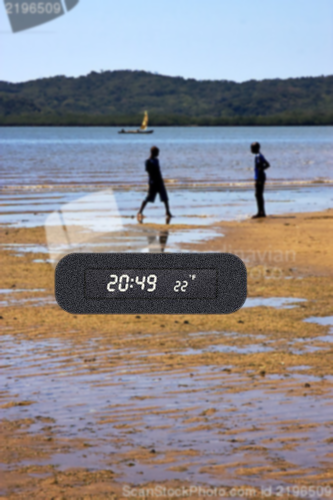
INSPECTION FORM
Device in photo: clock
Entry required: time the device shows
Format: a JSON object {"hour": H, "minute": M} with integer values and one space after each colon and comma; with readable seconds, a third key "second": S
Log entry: {"hour": 20, "minute": 49}
